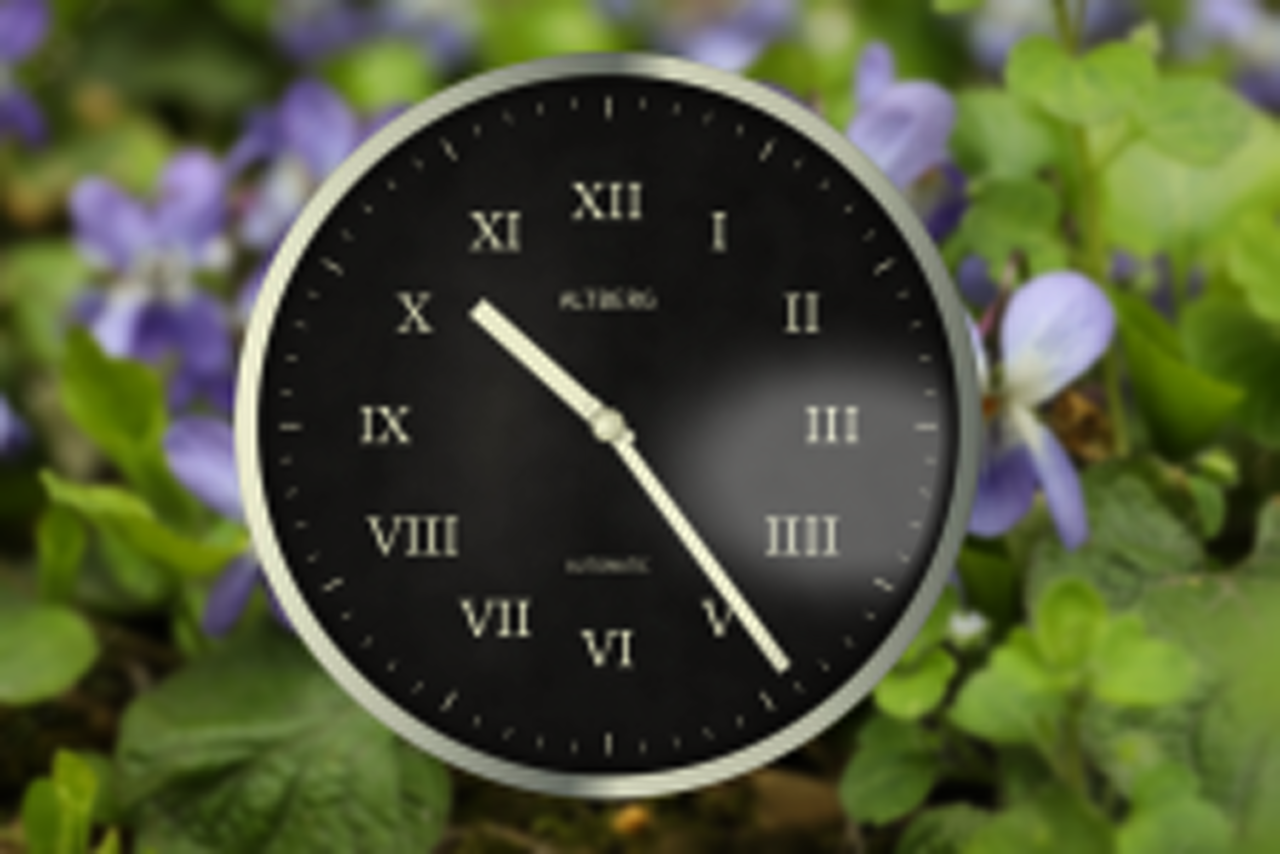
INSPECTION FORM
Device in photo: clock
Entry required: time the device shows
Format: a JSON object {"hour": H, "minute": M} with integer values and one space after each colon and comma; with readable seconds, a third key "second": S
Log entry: {"hour": 10, "minute": 24}
